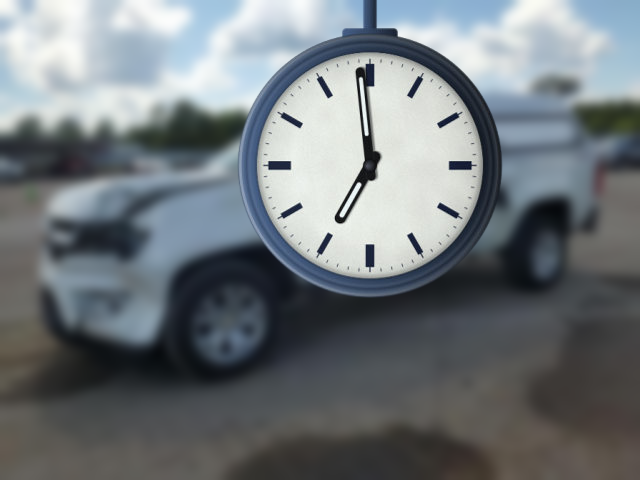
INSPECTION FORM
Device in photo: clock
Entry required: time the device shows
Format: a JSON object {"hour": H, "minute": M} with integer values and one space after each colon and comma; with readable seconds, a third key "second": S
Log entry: {"hour": 6, "minute": 59}
